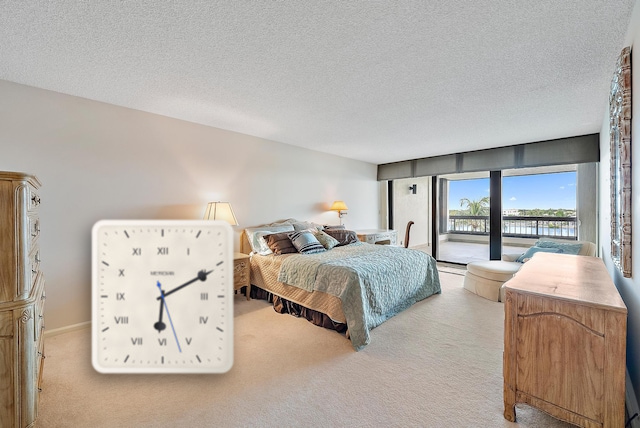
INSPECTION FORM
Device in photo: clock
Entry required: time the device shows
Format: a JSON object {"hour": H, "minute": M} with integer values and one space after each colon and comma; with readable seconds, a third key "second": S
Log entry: {"hour": 6, "minute": 10, "second": 27}
